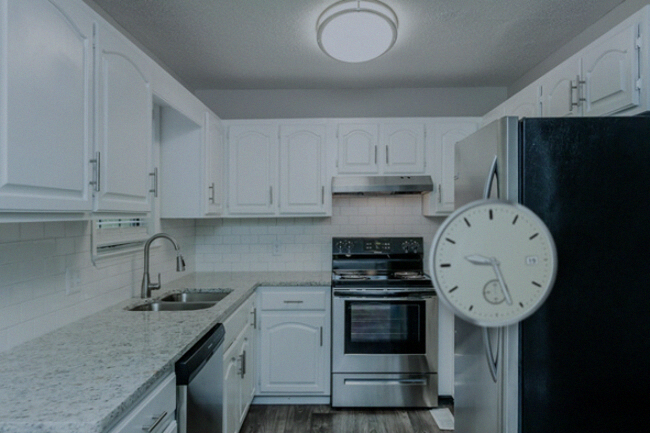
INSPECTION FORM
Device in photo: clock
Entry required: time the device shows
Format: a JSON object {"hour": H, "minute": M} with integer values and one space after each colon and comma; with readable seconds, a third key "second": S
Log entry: {"hour": 9, "minute": 27}
